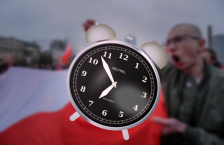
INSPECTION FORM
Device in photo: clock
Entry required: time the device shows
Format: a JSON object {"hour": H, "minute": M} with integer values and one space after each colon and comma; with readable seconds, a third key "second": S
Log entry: {"hour": 6, "minute": 53}
